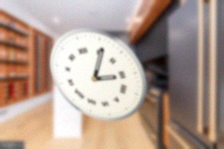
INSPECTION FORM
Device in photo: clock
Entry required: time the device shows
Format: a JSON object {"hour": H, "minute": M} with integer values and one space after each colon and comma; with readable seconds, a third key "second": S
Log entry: {"hour": 3, "minute": 6}
